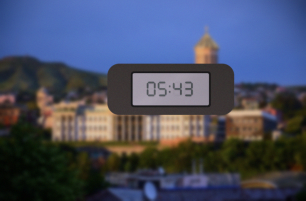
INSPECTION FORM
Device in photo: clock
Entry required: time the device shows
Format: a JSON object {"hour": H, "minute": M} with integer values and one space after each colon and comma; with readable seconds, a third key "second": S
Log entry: {"hour": 5, "minute": 43}
